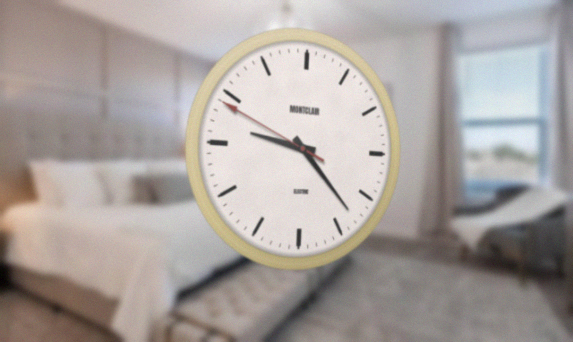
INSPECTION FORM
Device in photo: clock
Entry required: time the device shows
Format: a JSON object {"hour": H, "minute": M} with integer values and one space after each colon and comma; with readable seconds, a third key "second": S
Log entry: {"hour": 9, "minute": 22, "second": 49}
